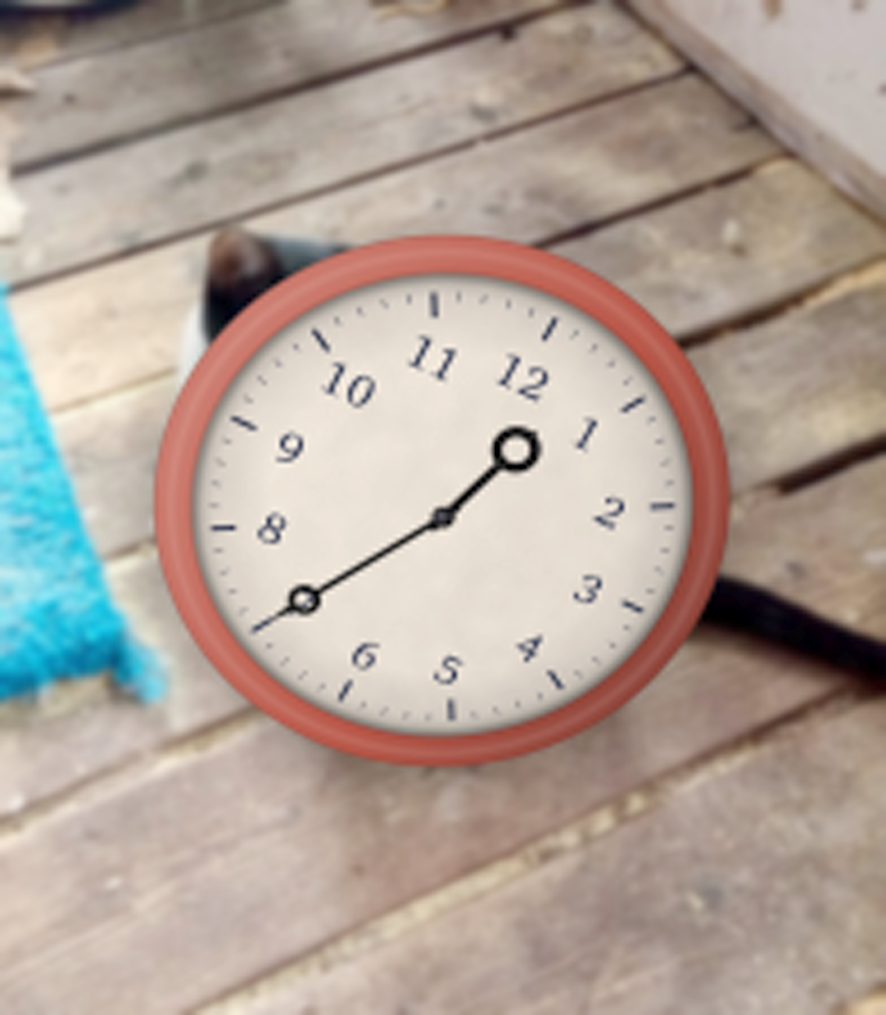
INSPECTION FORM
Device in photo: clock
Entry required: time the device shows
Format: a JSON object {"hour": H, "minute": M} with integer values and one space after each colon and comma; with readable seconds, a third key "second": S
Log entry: {"hour": 12, "minute": 35}
